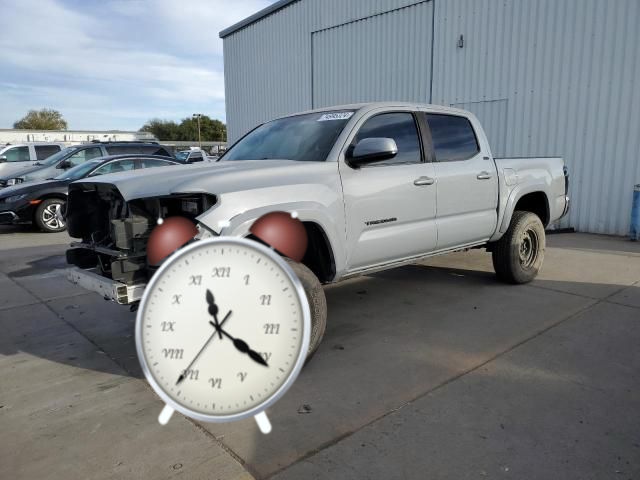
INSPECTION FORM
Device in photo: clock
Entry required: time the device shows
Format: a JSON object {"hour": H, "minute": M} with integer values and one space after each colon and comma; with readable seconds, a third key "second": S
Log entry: {"hour": 11, "minute": 20, "second": 36}
